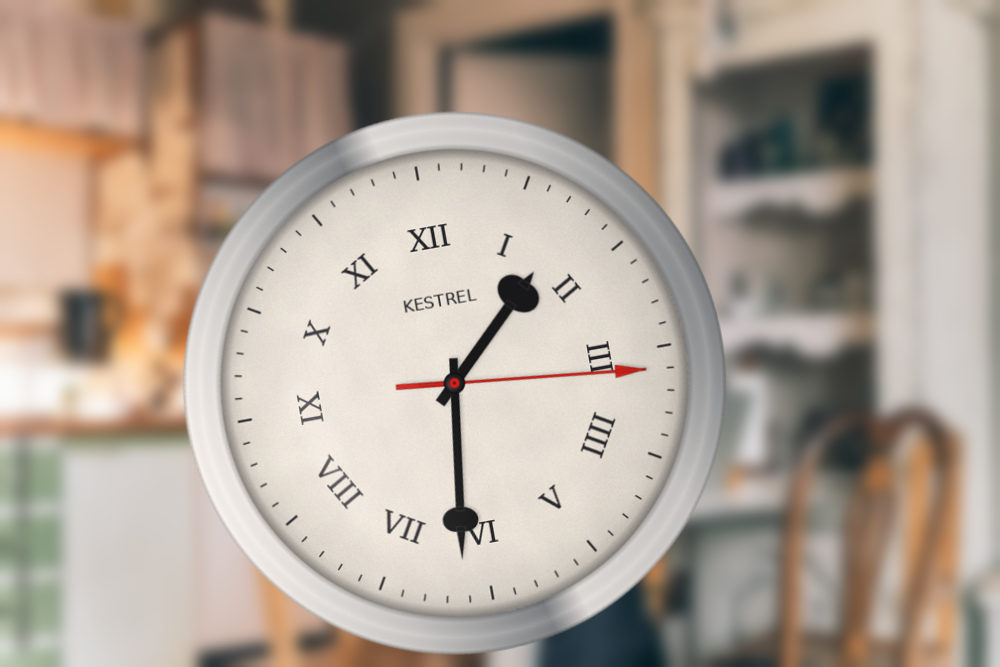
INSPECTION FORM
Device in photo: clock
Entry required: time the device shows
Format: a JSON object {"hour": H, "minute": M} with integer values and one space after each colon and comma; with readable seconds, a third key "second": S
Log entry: {"hour": 1, "minute": 31, "second": 16}
